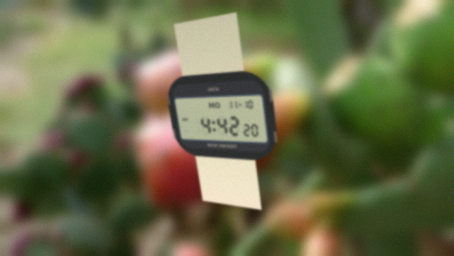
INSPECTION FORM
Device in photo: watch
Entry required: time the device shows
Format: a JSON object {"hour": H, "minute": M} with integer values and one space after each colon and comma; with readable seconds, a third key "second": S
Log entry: {"hour": 4, "minute": 42, "second": 20}
